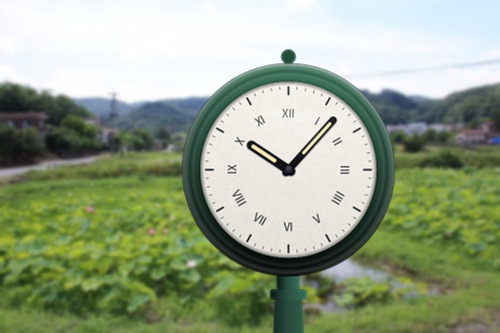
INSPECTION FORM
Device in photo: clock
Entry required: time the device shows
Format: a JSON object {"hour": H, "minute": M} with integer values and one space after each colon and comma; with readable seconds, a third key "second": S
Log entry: {"hour": 10, "minute": 7}
